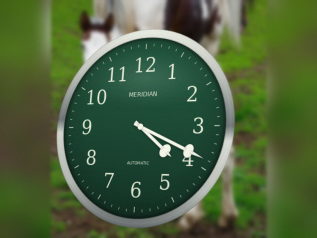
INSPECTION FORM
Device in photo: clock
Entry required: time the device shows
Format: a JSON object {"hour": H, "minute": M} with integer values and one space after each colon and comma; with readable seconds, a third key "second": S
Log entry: {"hour": 4, "minute": 19}
